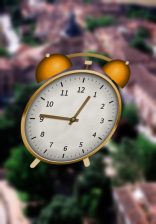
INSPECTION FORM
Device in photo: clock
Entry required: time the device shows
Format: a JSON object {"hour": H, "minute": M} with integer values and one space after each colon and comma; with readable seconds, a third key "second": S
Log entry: {"hour": 12, "minute": 46}
